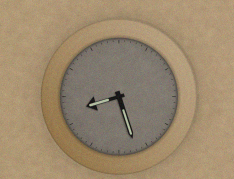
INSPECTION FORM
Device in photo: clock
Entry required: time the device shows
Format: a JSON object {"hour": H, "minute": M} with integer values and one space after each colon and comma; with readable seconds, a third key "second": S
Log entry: {"hour": 8, "minute": 27}
